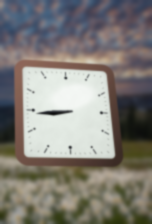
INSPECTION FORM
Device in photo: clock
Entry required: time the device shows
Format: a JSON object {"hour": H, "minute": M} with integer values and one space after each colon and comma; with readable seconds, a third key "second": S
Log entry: {"hour": 8, "minute": 44}
